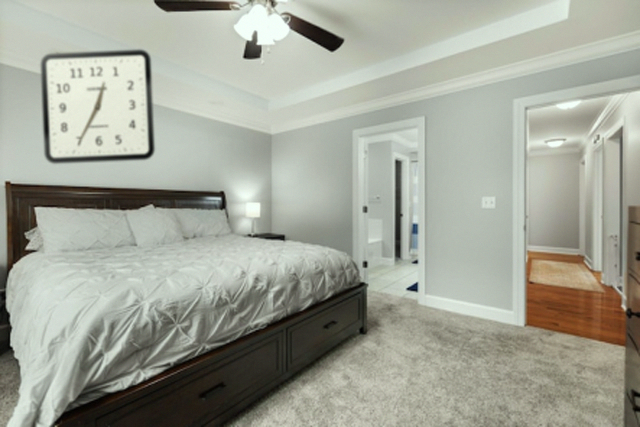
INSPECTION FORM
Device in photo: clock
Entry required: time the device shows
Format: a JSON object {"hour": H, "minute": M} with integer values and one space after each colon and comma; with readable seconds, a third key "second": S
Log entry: {"hour": 12, "minute": 35}
